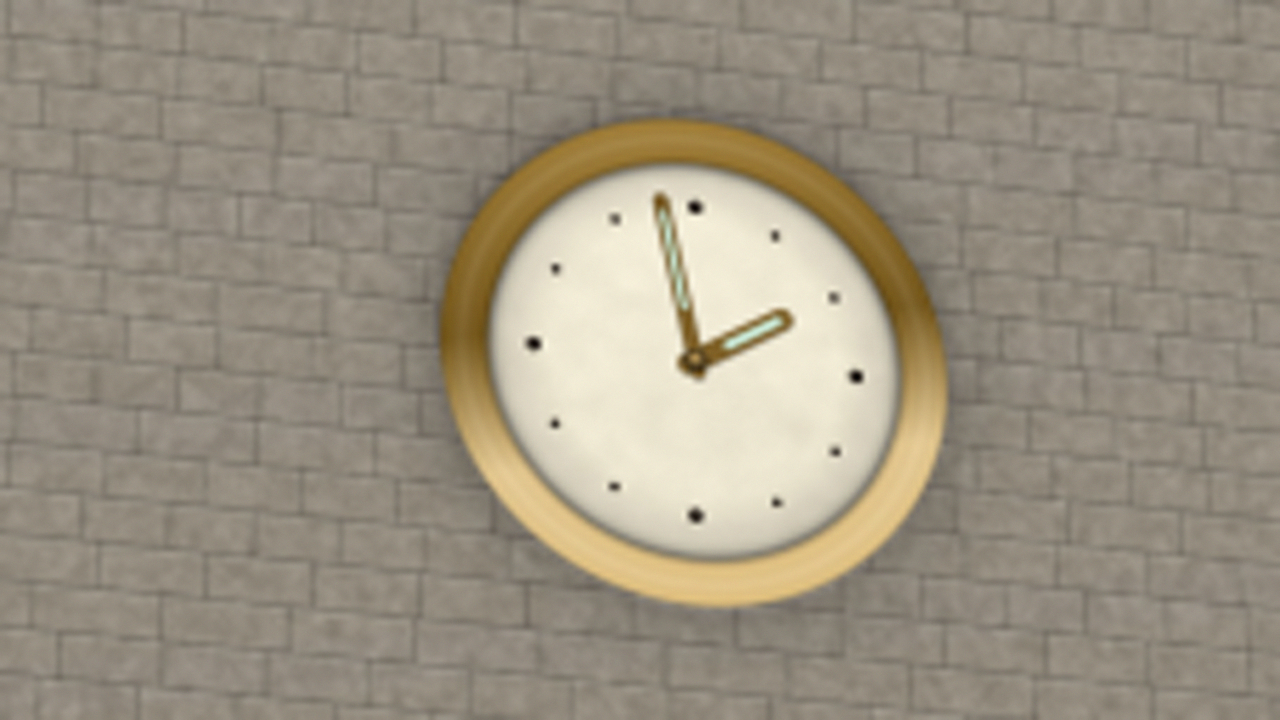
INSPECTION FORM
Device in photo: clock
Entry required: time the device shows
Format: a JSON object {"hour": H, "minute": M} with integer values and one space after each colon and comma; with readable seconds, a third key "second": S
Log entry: {"hour": 1, "minute": 58}
